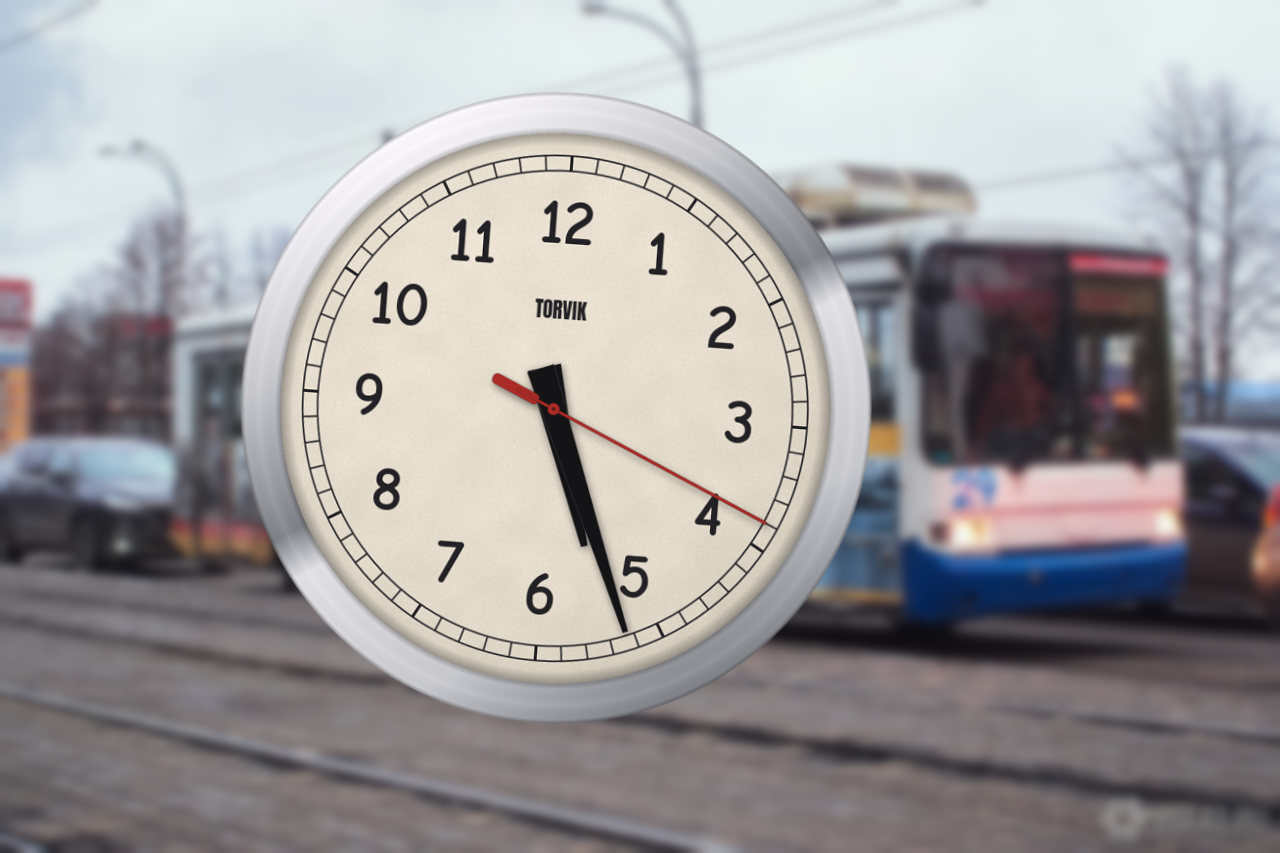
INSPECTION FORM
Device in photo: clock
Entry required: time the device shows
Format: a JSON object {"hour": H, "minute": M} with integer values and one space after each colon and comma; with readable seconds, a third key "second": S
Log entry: {"hour": 5, "minute": 26, "second": 19}
